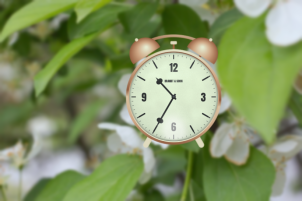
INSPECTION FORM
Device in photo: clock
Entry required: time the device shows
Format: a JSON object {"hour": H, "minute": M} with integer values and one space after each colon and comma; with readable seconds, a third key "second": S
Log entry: {"hour": 10, "minute": 35}
